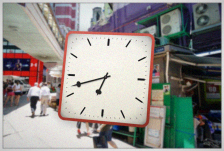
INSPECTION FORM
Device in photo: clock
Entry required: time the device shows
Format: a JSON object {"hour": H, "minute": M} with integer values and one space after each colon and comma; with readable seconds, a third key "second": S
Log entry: {"hour": 6, "minute": 42}
